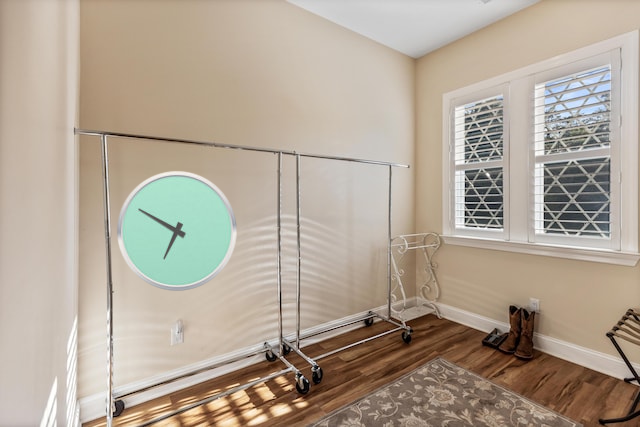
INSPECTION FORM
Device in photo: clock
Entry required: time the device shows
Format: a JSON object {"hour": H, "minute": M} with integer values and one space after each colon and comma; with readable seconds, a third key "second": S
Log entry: {"hour": 6, "minute": 50}
